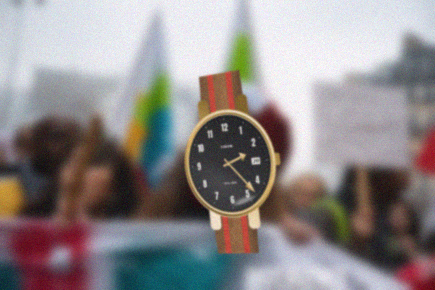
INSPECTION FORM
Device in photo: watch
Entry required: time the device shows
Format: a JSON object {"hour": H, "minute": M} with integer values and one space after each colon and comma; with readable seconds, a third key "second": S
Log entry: {"hour": 2, "minute": 23}
